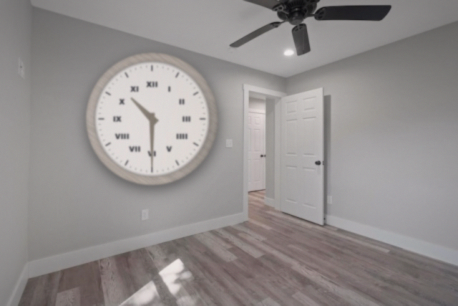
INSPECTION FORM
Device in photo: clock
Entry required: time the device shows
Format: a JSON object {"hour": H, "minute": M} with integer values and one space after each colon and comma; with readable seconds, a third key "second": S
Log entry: {"hour": 10, "minute": 30}
